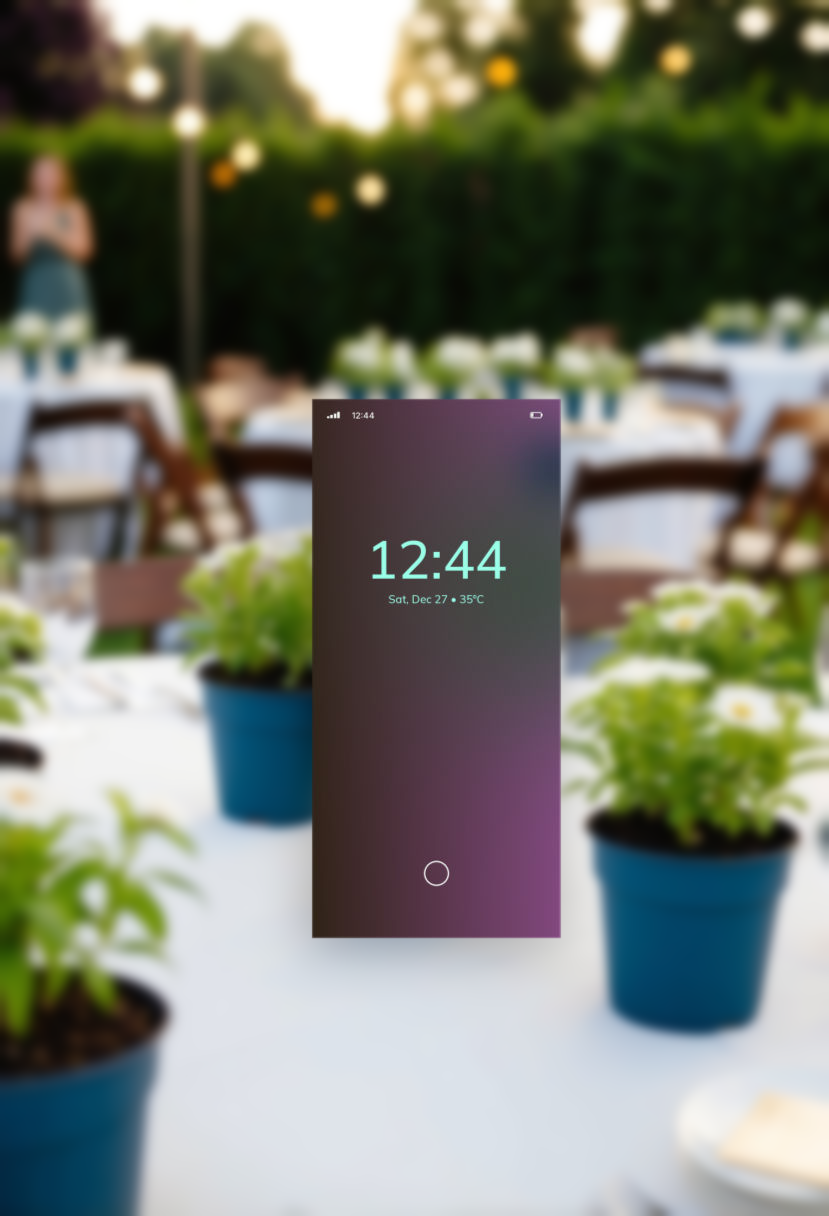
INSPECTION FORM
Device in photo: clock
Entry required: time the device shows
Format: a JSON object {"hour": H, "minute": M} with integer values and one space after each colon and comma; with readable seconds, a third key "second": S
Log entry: {"hour": 12, "minute": 44}
